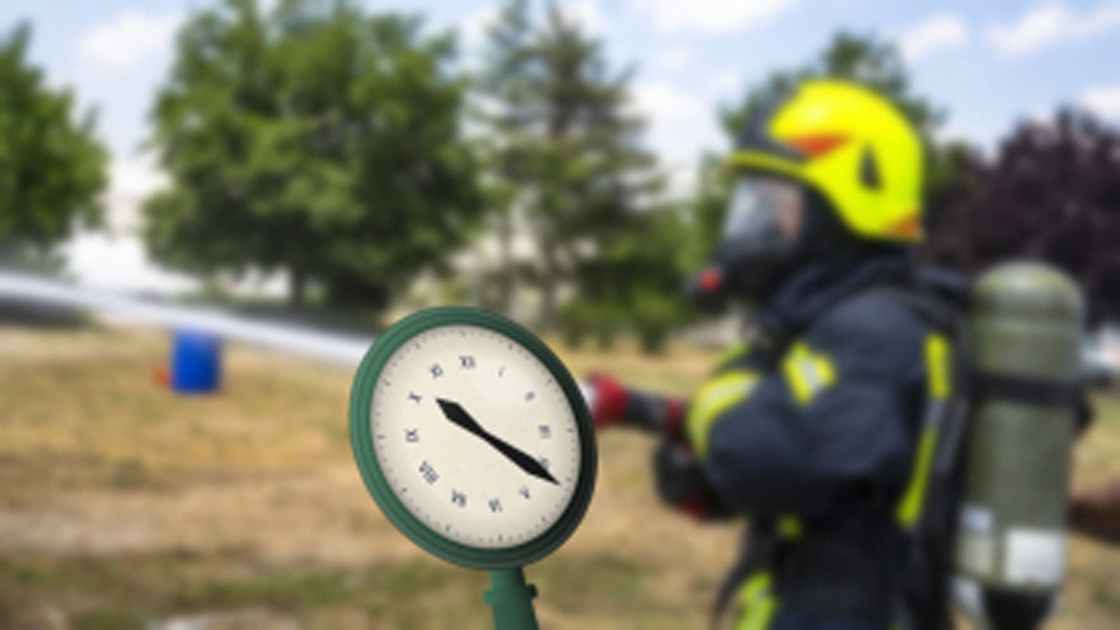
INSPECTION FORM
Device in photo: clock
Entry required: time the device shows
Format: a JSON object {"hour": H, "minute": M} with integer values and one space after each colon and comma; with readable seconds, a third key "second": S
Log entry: {"hour": 10, "minute": 21}
